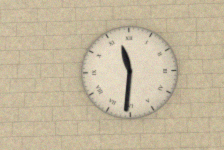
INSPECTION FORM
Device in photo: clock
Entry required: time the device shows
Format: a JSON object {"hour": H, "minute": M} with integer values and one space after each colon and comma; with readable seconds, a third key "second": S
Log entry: {"hour": 11, "minute": 31}
